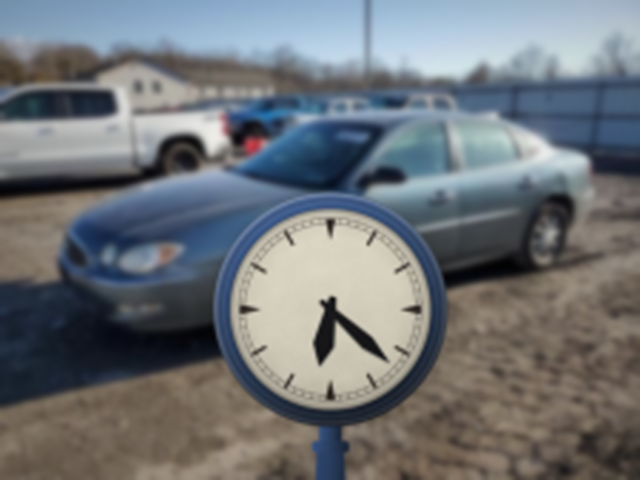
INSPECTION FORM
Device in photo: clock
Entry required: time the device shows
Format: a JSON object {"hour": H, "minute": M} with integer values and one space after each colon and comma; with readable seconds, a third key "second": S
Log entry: {"hour": 6, "minute": 22}
